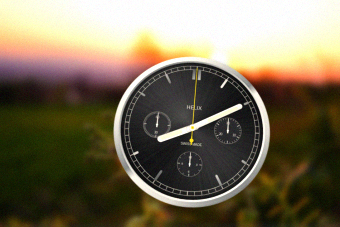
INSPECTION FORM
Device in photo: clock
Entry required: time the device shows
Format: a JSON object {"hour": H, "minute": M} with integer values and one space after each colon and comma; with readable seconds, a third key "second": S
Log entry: {"hour": 8, "minute": 10}
